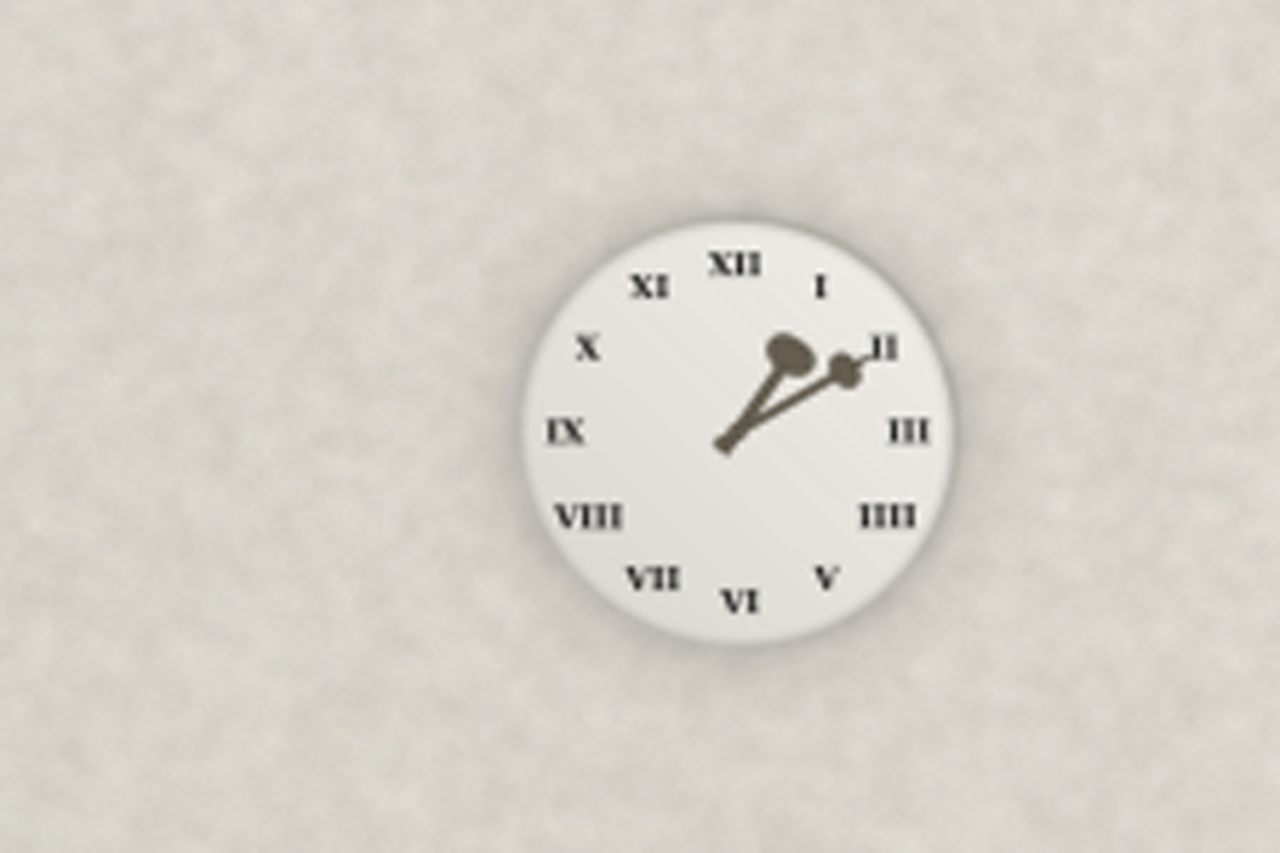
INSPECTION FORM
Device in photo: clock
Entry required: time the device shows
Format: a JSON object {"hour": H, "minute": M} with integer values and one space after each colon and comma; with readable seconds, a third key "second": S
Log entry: {"hour": 1, "minute": 10}
